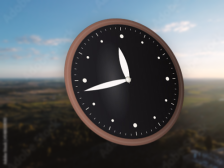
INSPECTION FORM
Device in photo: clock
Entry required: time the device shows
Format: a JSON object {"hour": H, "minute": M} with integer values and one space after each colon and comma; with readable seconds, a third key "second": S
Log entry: {"hour": 11, "minute": 43}
